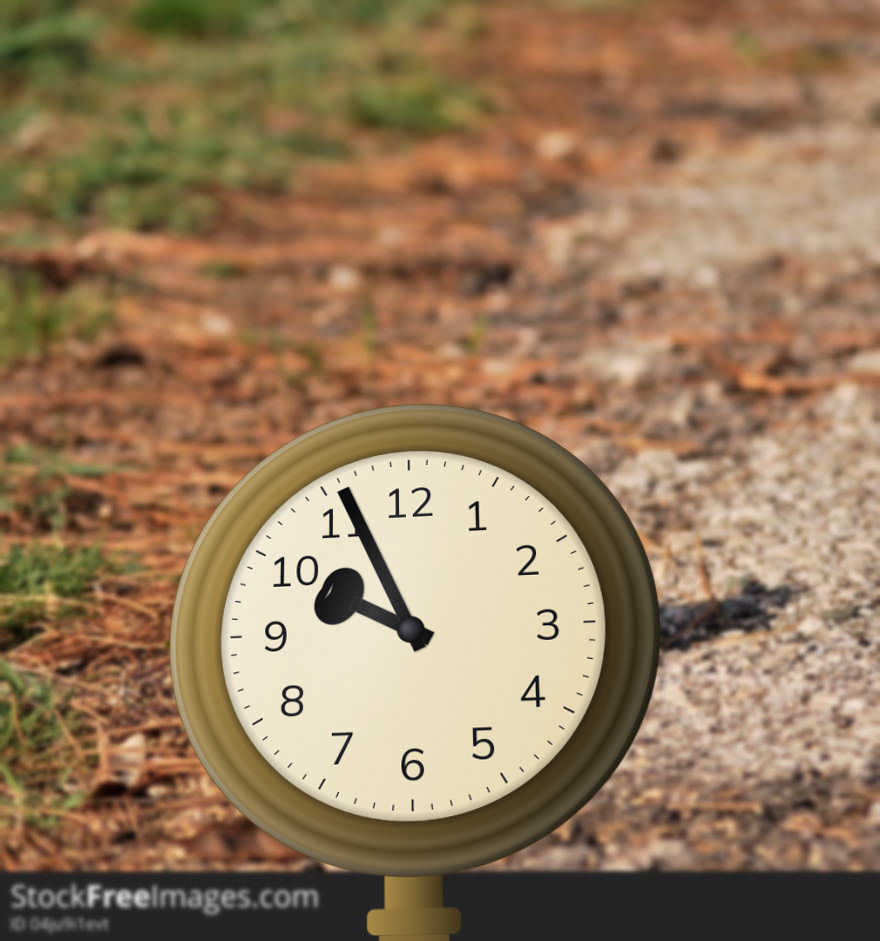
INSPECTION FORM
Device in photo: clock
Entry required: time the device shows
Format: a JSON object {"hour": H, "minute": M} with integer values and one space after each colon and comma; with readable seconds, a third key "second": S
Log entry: {"hour": 9, "minute": 56}
